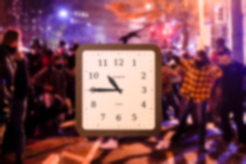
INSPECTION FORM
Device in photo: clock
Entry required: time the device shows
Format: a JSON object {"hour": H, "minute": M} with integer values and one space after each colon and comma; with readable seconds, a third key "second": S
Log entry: {"hour": 10, "minute": 45}
